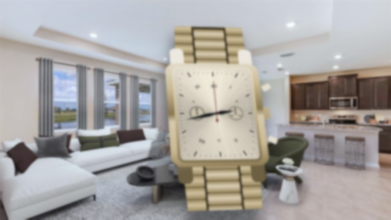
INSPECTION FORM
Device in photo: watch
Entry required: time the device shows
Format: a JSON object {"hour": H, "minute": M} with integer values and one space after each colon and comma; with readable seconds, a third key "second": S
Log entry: {"hour": 2, "minute": 43}
